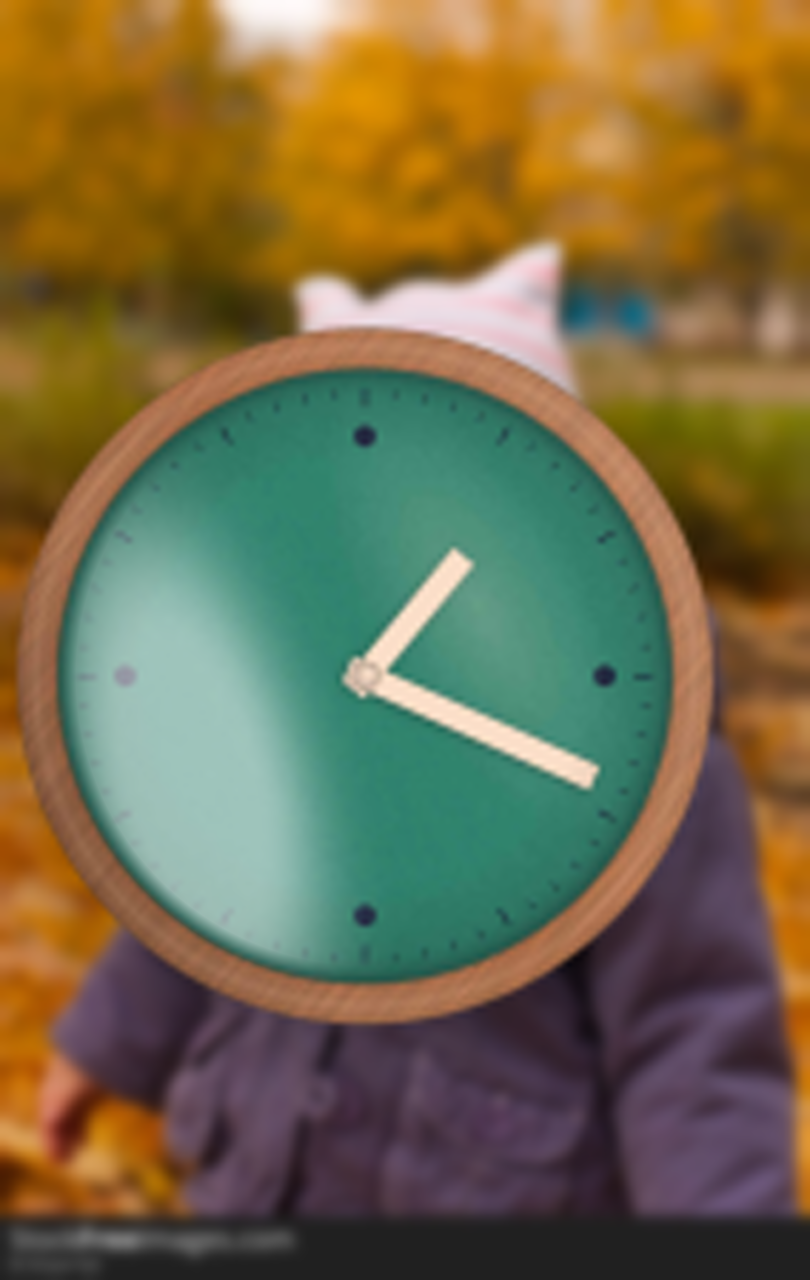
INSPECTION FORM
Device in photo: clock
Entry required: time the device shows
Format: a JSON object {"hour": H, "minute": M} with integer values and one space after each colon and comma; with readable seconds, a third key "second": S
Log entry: {"hour": 1, "minute": 19}
